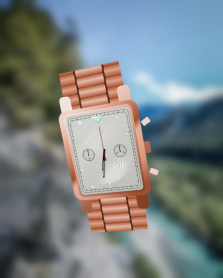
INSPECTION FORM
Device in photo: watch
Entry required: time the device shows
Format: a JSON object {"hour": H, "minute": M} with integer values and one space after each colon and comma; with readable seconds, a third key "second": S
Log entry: {"hour": 6, "minute": 32}
